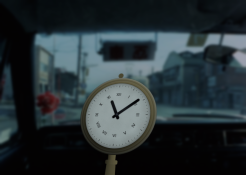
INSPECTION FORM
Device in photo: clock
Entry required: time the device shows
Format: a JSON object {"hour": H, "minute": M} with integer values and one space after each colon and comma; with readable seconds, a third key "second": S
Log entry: {"hour": 11, "minute": 9}
